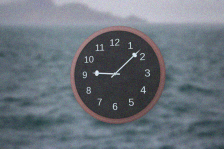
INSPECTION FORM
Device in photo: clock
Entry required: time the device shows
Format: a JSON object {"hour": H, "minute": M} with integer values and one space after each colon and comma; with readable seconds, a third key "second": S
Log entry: {"hour": 9, "minute": 8}
